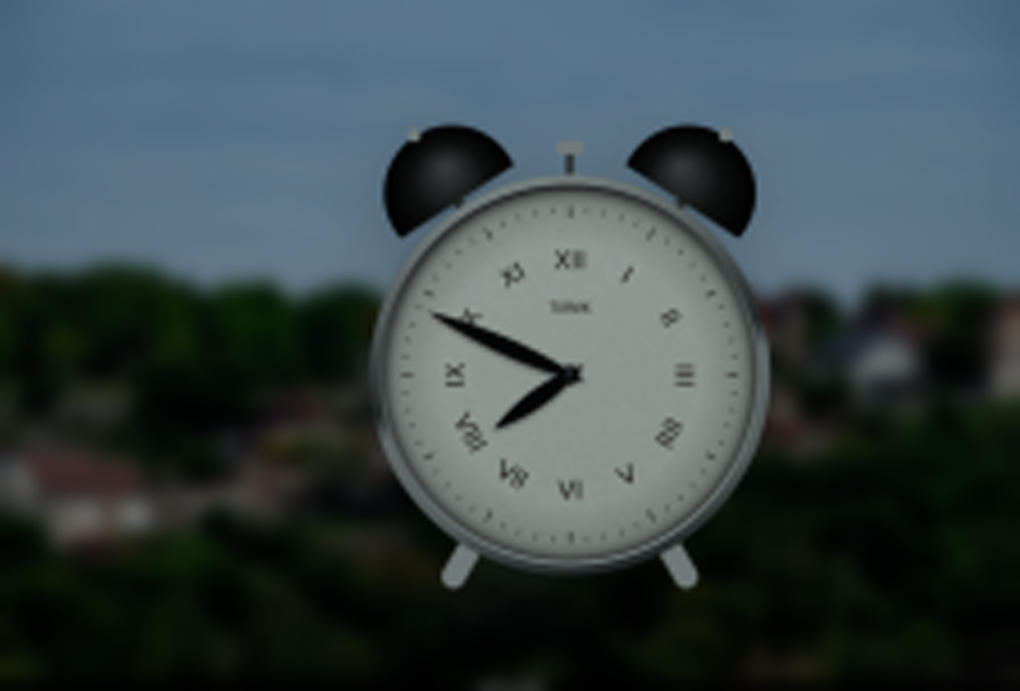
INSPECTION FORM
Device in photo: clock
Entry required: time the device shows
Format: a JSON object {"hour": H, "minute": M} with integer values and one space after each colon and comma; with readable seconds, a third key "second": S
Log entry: {"hour": 7, "minute": 49}
